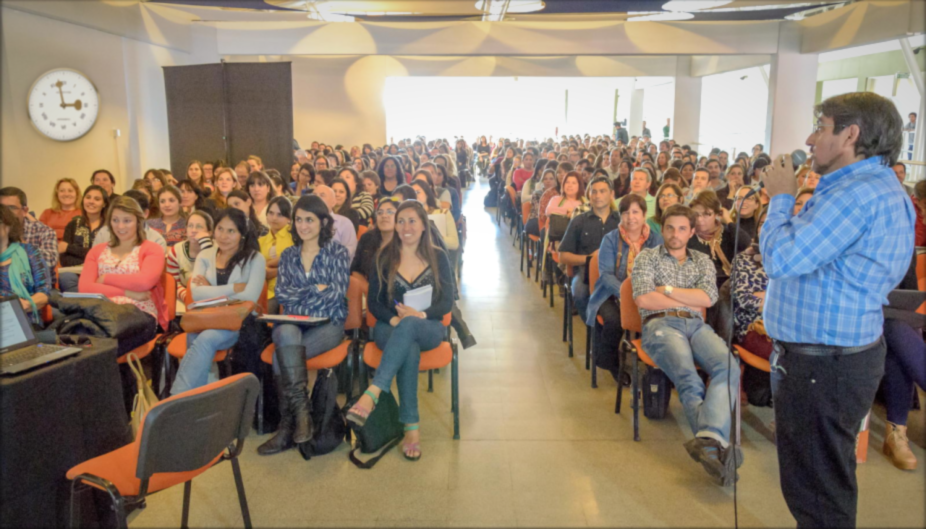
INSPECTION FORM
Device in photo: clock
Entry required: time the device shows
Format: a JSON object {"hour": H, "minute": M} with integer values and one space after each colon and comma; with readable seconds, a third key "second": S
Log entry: {"hour": 2, "minute": 58}
